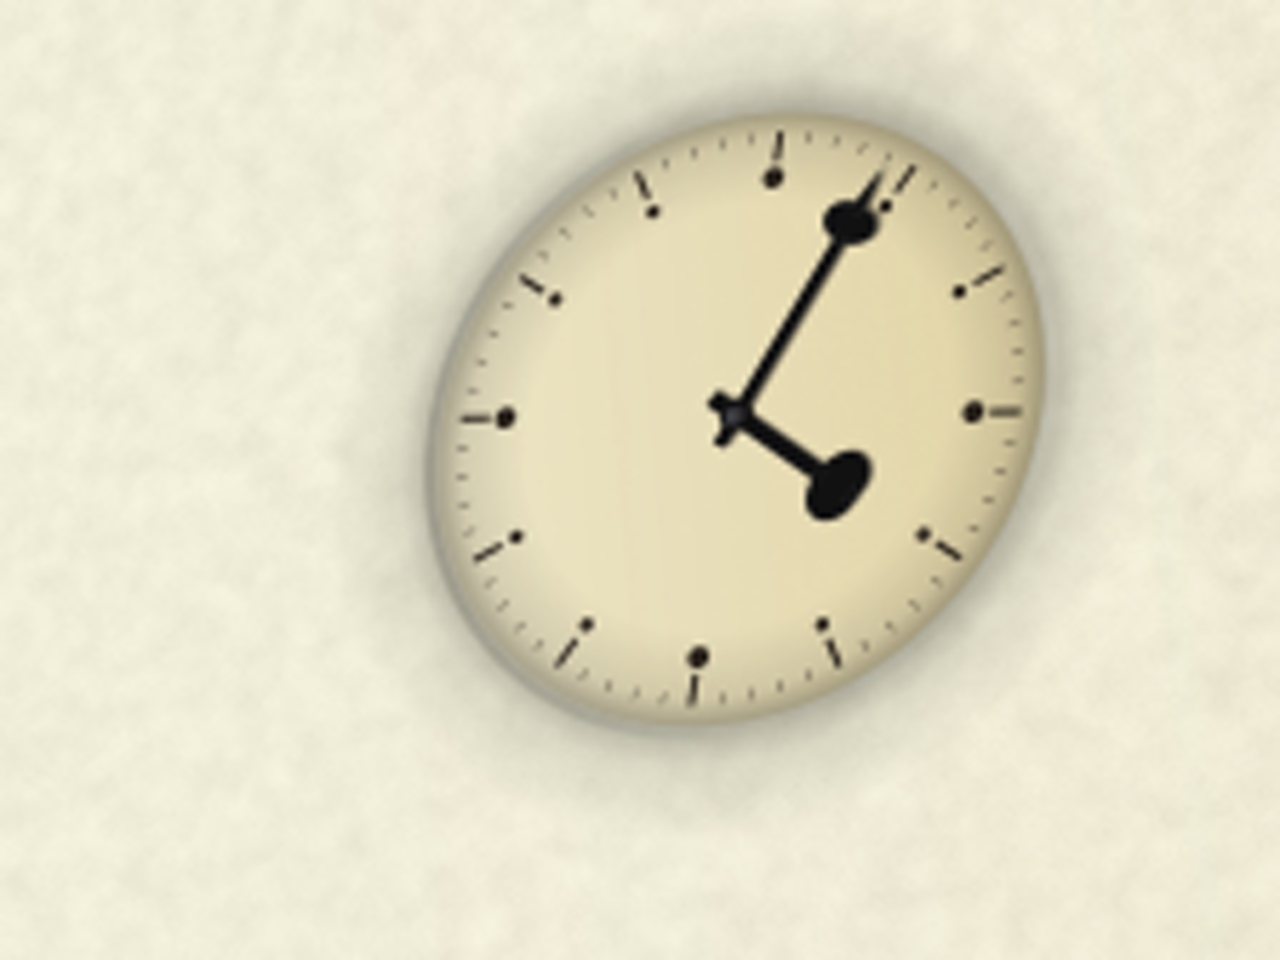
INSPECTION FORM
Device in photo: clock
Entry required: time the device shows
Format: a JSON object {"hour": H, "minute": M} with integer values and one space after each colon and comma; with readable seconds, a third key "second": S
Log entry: {"hour": 4, "minute": 4}
